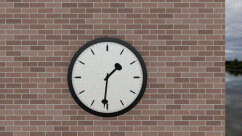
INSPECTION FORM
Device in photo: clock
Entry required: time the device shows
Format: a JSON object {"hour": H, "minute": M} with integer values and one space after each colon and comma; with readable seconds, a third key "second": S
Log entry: {"hour": 1, "minute": 31}
